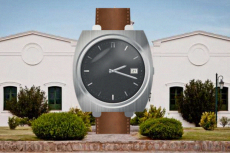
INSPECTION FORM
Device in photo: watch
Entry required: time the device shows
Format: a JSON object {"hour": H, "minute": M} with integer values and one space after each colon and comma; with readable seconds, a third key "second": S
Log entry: {"hour": 2, "minute": 18}
